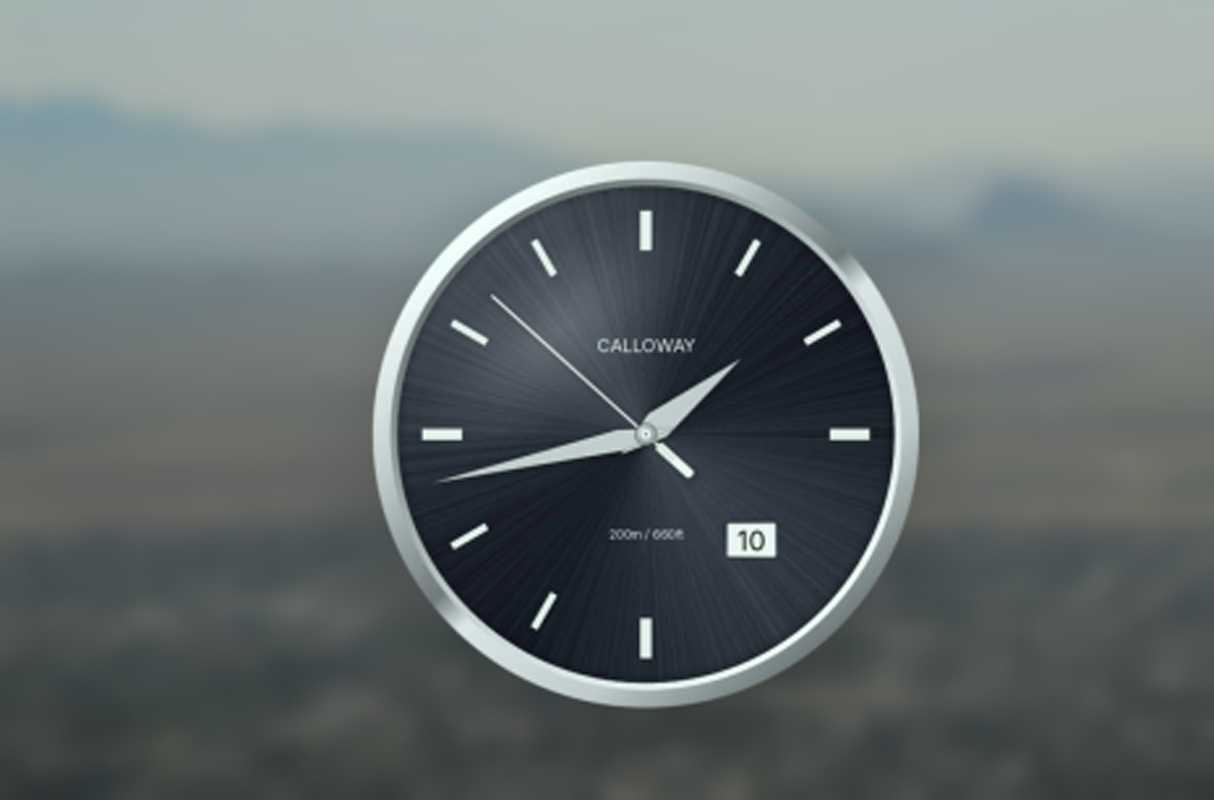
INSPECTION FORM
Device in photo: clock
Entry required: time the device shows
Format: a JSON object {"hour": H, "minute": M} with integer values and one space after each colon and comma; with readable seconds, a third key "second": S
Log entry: {"hour": 1, "minute": 42, "second": 52}
